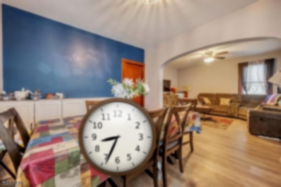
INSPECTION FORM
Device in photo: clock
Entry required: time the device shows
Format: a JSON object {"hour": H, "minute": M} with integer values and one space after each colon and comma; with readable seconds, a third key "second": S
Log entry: {"hour": 8, "minute": 34}
